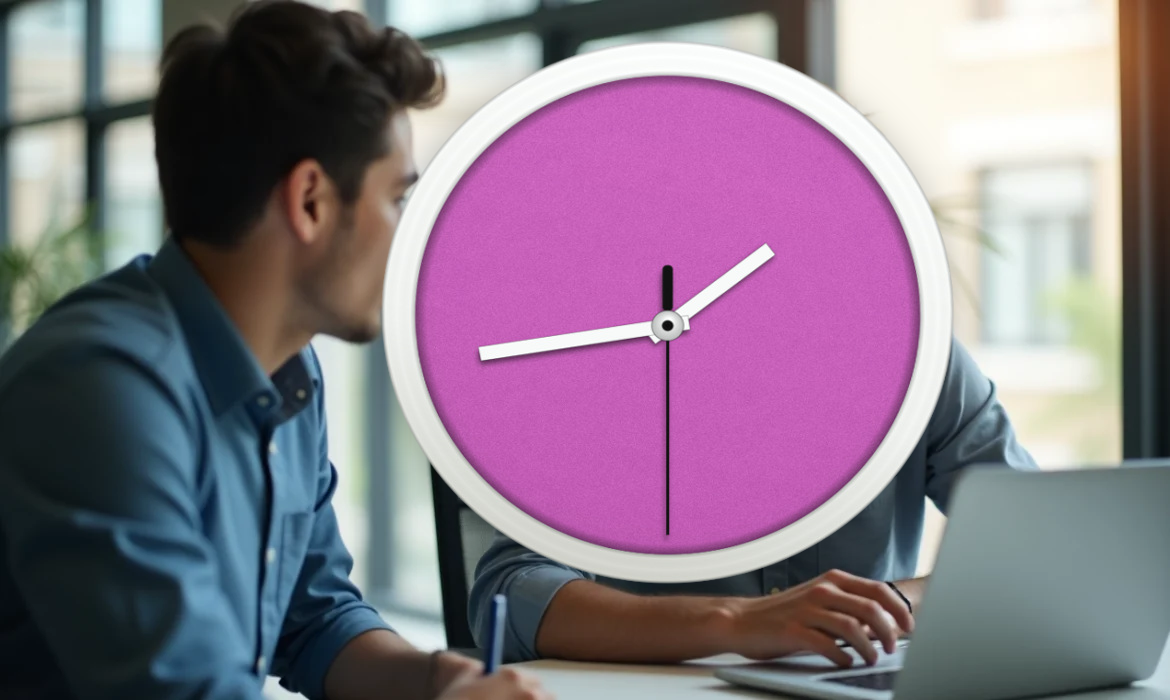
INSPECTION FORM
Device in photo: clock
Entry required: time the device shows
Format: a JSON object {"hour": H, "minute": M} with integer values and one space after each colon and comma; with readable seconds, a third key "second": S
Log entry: {"hour": 1, "minute": 43, "second": 30}
